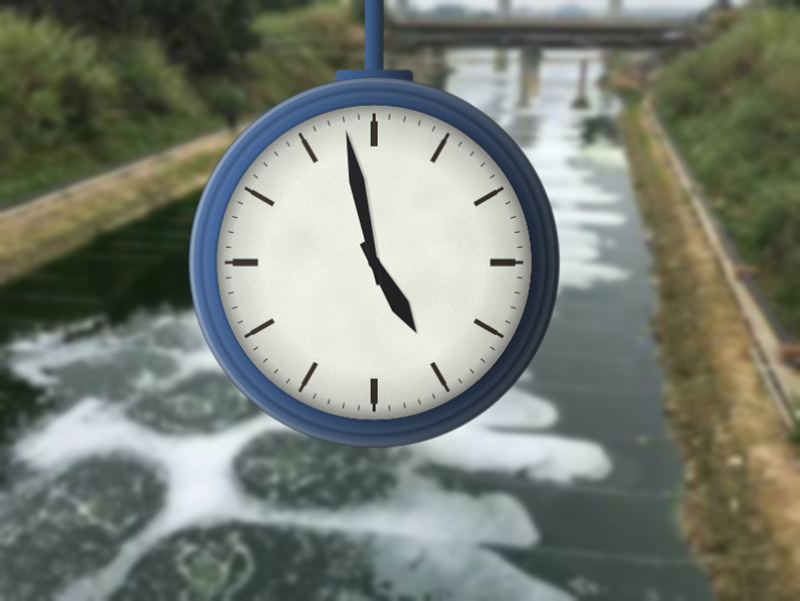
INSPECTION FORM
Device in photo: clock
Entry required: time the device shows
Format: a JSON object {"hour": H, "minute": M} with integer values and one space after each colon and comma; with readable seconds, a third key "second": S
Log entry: {"hour": 4, "minute": 58}
